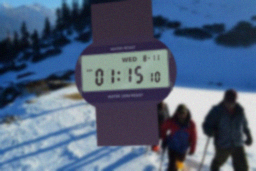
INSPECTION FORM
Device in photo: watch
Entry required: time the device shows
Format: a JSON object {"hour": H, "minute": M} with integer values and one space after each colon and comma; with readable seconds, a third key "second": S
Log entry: {"hour": 1, "minute": 15, "second": 10}
